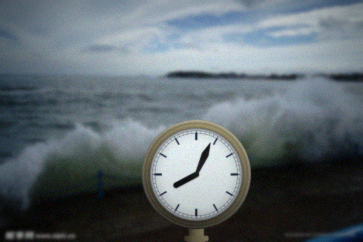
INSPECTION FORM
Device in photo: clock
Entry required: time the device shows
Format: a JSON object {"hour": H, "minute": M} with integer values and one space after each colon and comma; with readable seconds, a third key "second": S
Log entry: {"hour": 8, "minute": 4}
